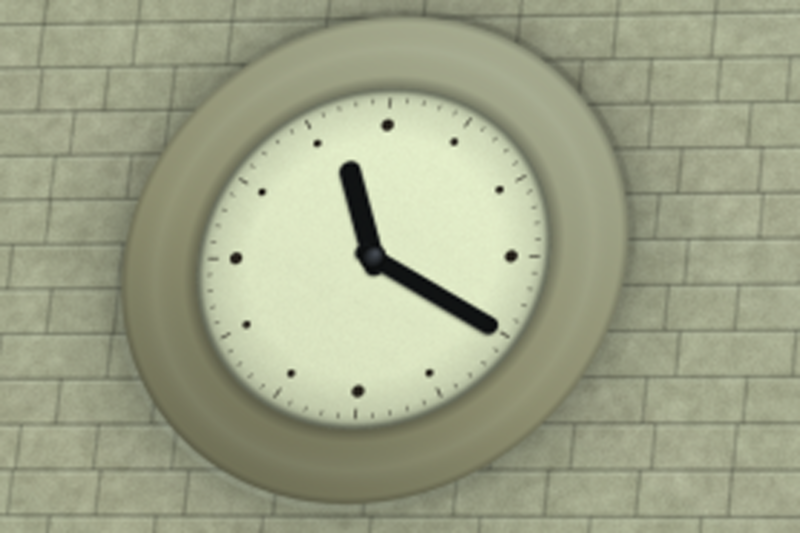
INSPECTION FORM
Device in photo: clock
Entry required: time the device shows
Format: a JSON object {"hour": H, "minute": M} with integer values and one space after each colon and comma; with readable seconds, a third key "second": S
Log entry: {"hour": 11, "minute": 20}
